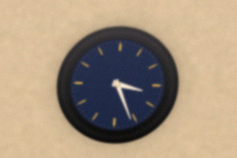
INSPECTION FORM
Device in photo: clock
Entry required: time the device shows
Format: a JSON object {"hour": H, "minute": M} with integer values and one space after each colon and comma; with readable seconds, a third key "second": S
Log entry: {"hour": 3, "minute": 26}
